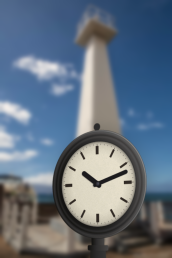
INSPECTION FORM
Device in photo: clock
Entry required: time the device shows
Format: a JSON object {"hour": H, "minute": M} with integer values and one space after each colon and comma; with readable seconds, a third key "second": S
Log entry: {"hour": 10, "minute": 12}
